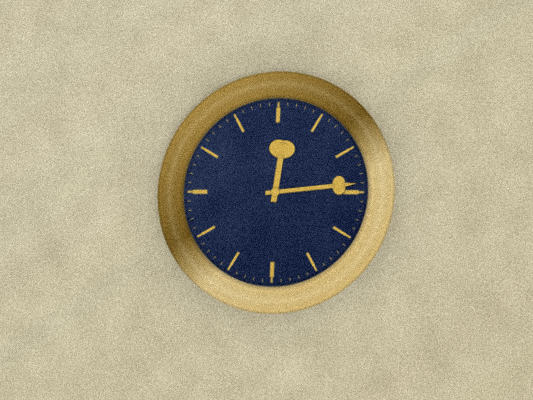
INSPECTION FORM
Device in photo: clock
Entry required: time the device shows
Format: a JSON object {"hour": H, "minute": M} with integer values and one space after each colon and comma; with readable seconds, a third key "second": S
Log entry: {"hour": 12, "minute": 14}
